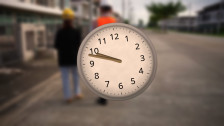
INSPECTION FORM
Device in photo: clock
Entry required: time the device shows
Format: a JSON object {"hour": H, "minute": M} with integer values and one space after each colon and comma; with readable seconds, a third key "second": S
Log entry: {"hour": 9, "minute": 48}
